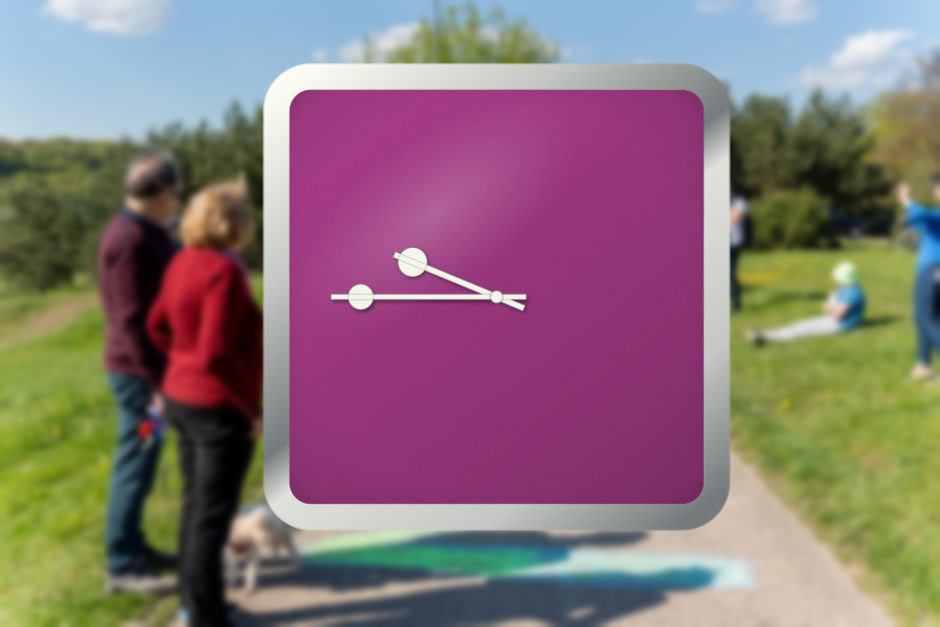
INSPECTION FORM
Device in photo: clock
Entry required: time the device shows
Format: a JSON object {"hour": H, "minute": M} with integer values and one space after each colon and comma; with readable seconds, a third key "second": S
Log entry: {"hour": 9, "minute": 45}
